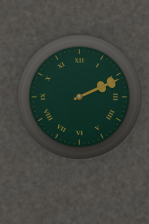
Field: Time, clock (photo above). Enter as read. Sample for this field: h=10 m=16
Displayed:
h=2 m=11
